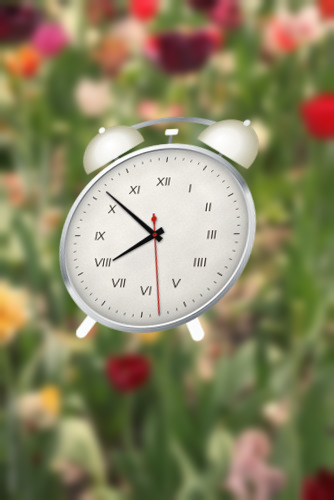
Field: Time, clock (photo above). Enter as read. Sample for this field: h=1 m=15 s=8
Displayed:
h=7 m=51 s=28
